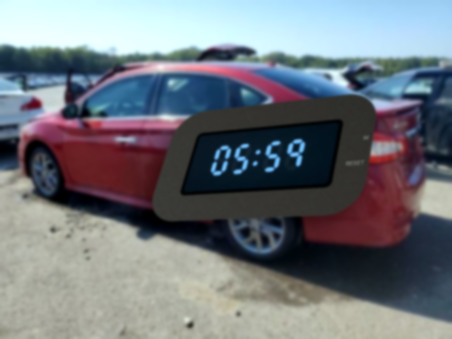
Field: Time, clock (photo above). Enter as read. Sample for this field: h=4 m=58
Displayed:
h=5 m=59
